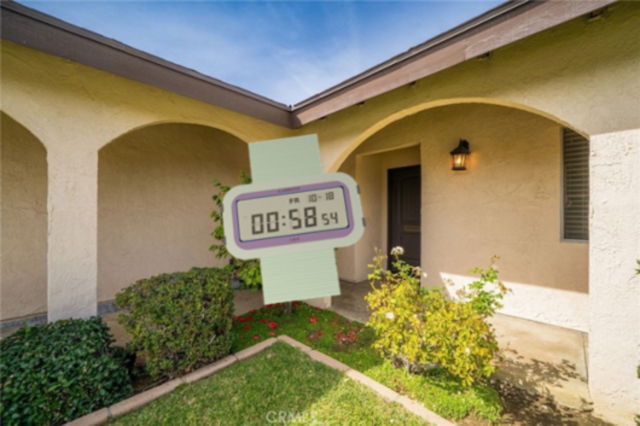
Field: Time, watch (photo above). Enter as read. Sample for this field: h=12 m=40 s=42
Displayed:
h=0 m=58 s=54
